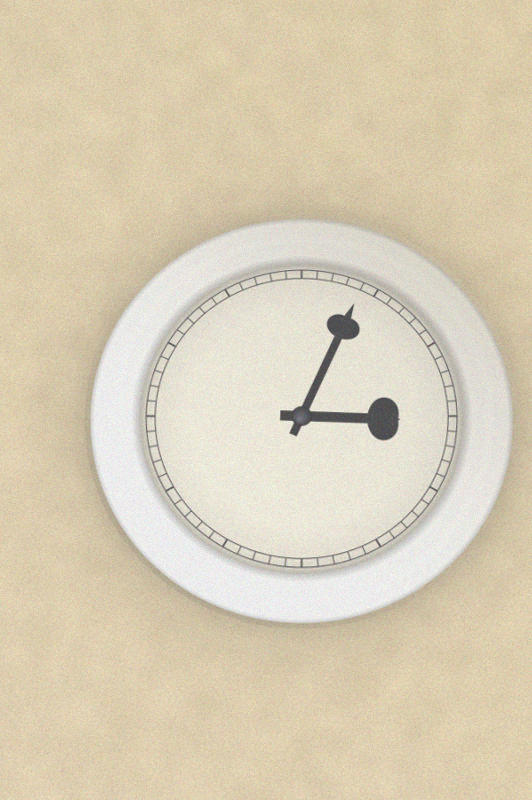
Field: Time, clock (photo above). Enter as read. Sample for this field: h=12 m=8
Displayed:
h=3 m=4
